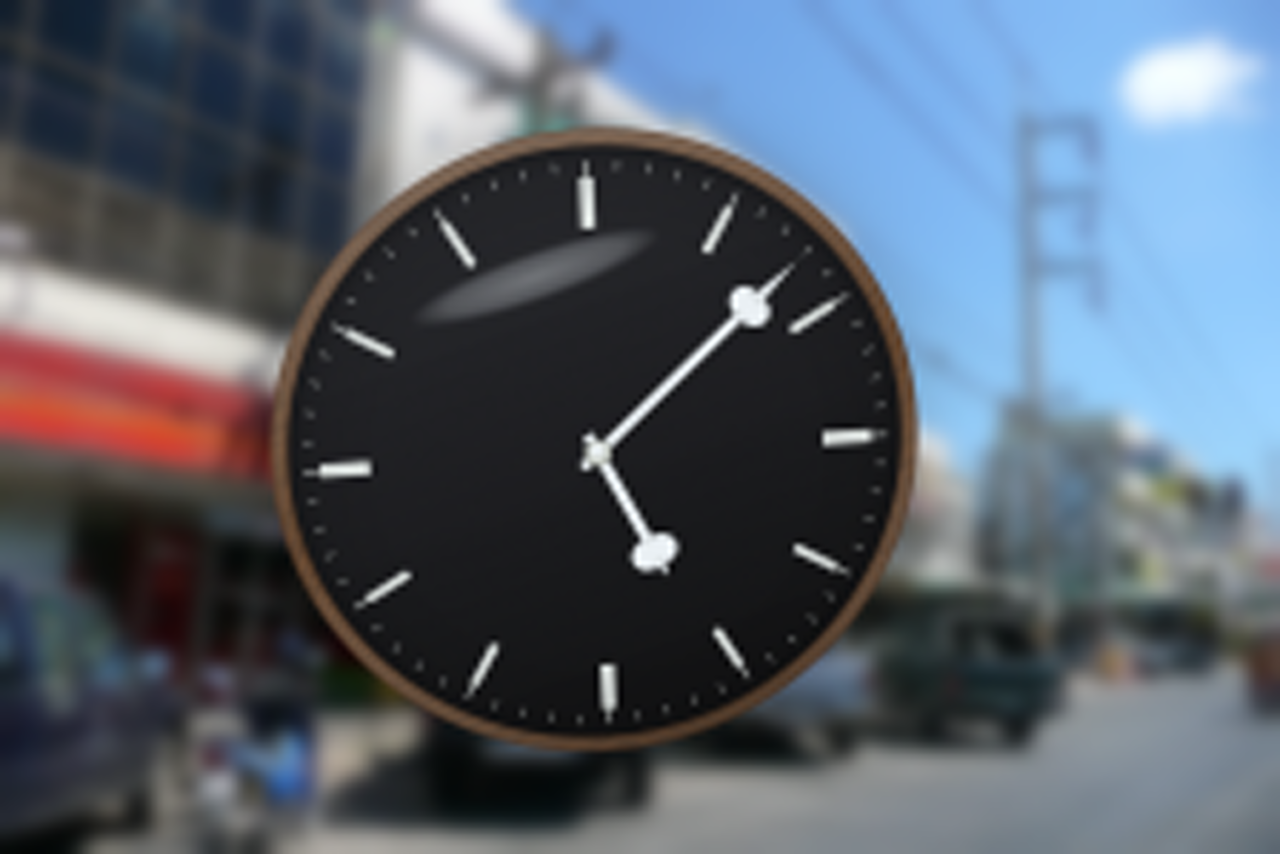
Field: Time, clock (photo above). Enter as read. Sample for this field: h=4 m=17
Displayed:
h=5 m=8
